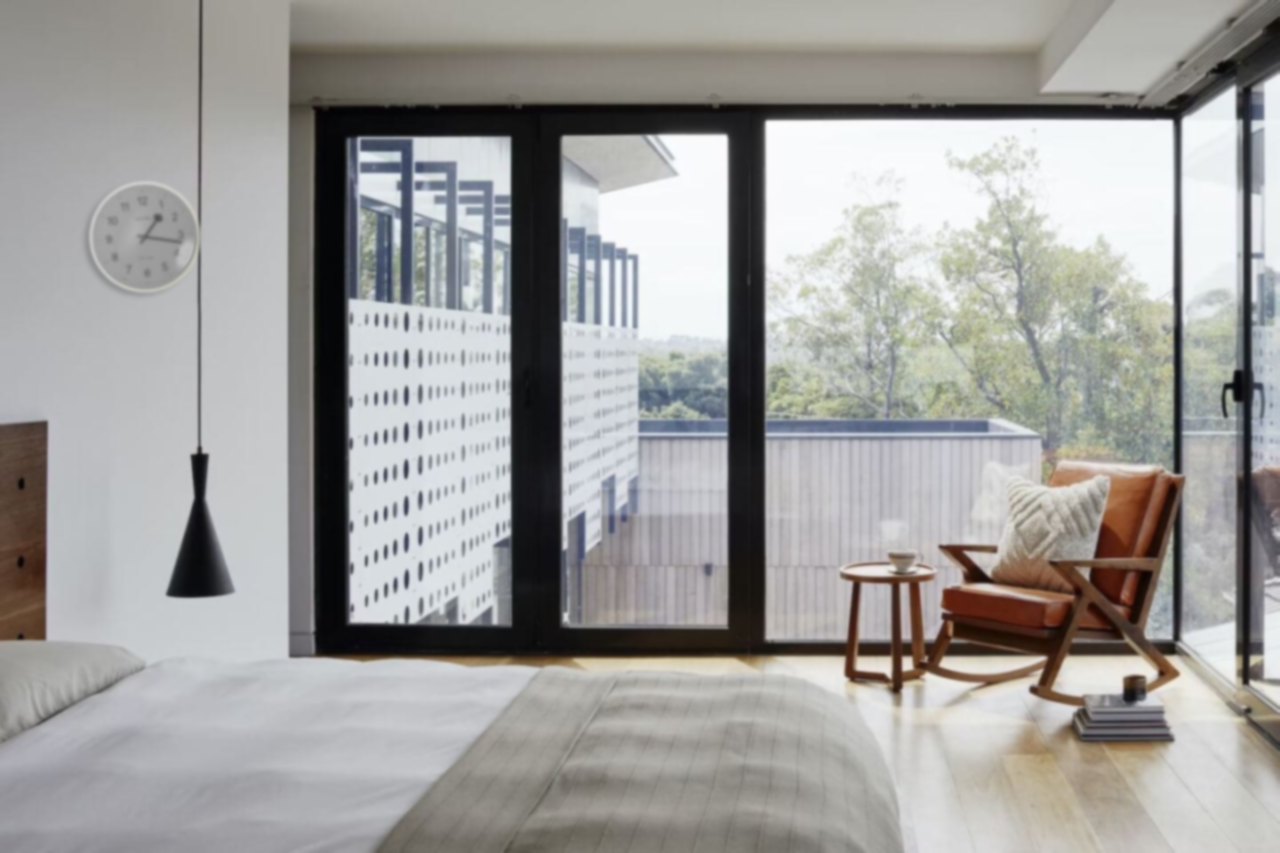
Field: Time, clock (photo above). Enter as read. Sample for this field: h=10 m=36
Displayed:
h=1 m=17
